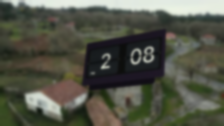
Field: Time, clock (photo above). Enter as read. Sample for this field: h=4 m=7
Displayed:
h=2 m=8
